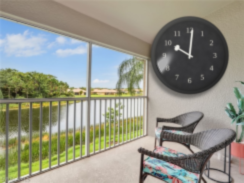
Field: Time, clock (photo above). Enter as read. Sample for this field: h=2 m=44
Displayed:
h=10 m=1
